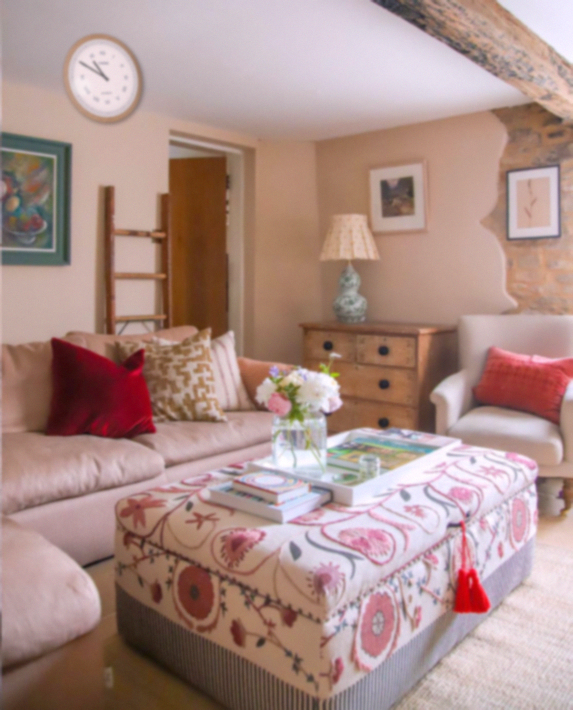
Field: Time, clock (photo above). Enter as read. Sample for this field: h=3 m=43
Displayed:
h=10 m=50
